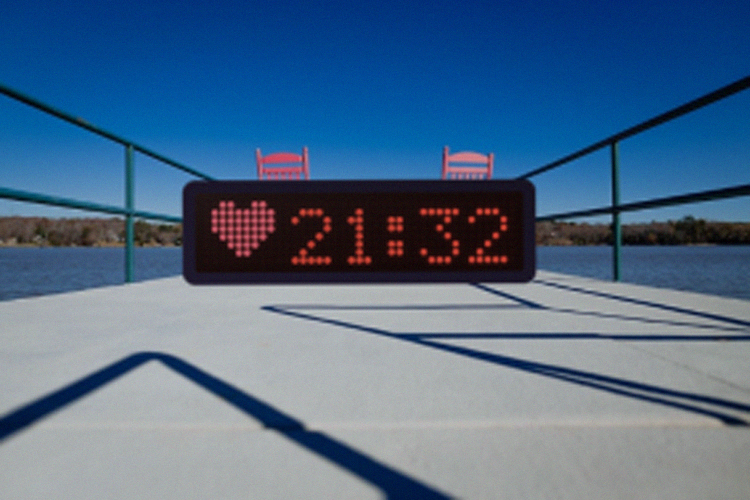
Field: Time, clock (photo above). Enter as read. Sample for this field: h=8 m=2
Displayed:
h=21 m=32
